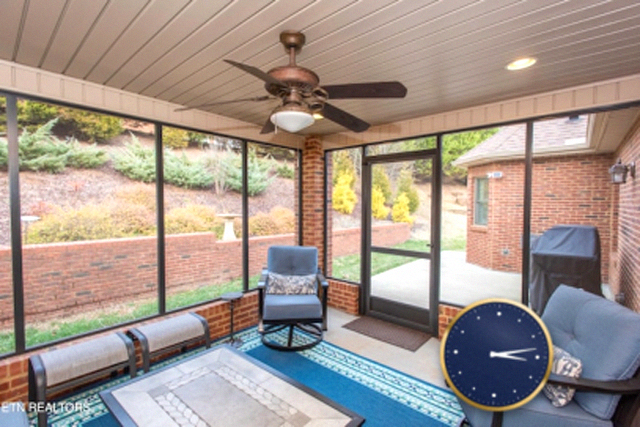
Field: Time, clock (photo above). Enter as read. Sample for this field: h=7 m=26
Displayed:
h=3 m=13
